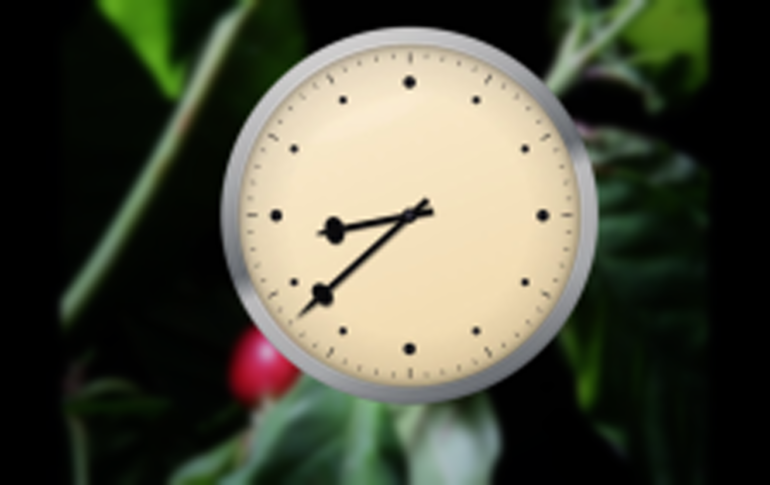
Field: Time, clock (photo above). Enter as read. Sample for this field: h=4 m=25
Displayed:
h=8 m=38
